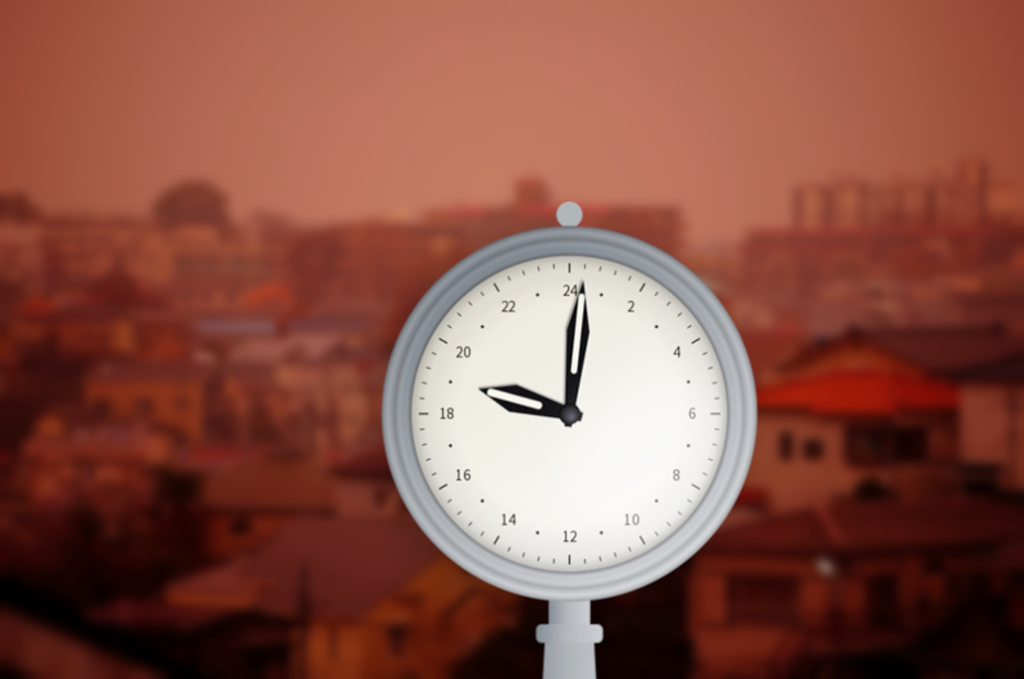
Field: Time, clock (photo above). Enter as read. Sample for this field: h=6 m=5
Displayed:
h=19 m=1
